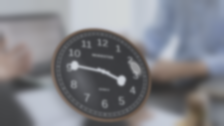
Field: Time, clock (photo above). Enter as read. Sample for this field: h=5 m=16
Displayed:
h=3 m=46
